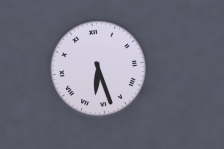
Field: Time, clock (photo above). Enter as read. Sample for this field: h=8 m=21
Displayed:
h=6 m=28
